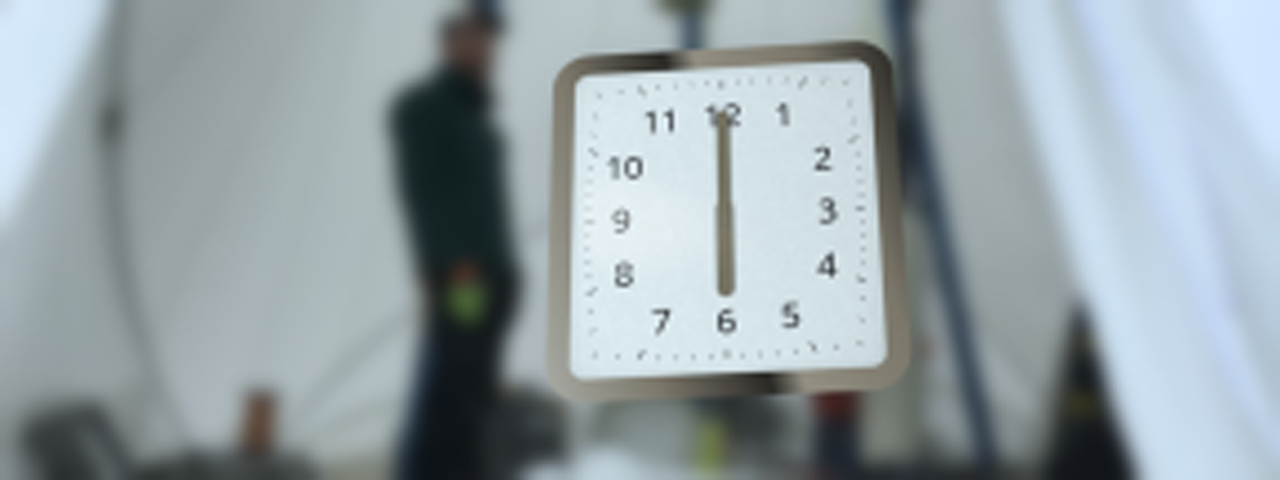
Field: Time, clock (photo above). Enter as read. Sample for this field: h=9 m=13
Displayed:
h=6 m=0
